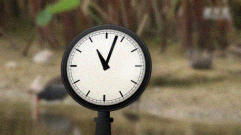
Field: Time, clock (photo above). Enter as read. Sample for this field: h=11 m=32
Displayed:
h=11 m=3
